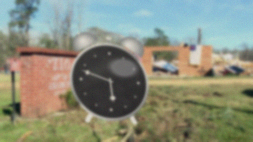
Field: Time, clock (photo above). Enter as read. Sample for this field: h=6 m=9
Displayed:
h=5 m=48
